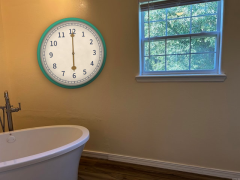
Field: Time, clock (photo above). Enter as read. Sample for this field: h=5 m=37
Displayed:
h=6 m=0
